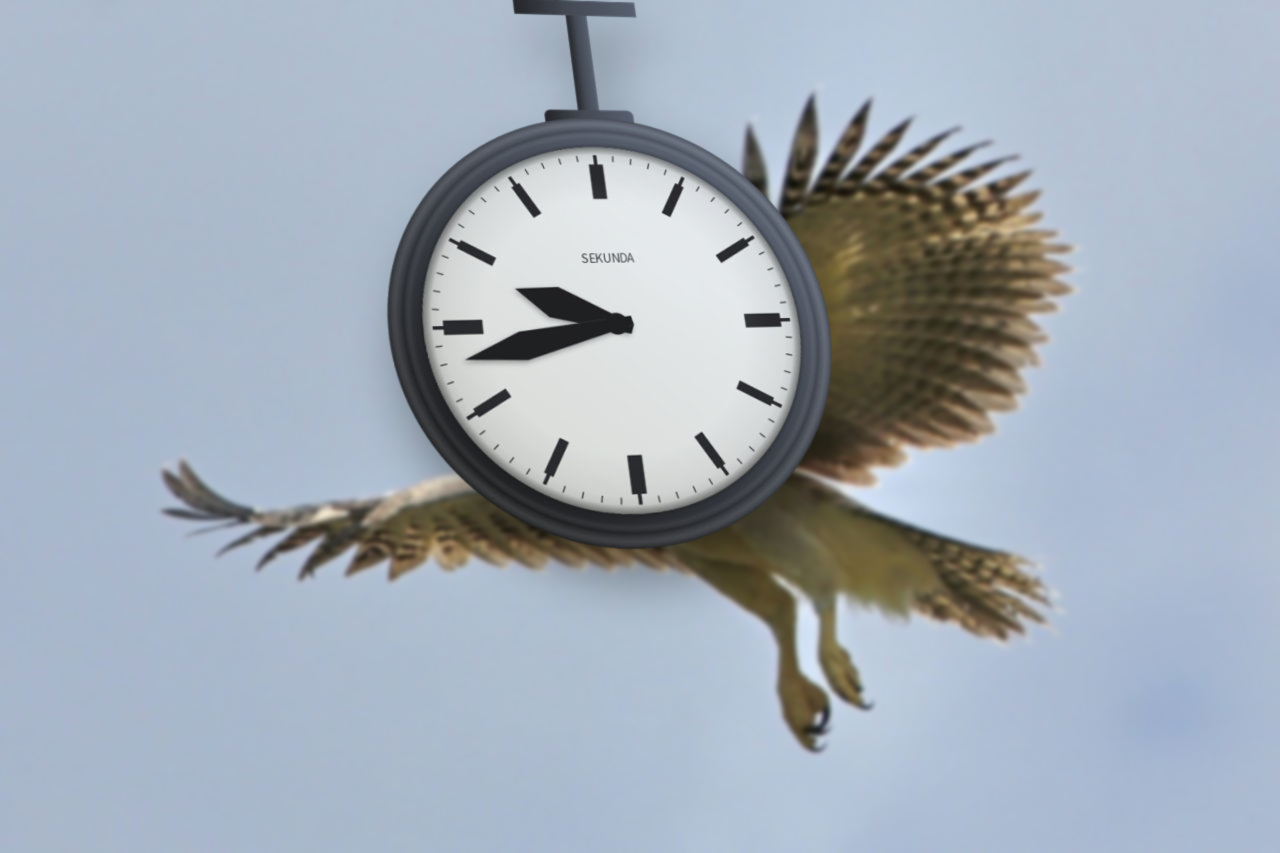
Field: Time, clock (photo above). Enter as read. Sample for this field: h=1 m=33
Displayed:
h=9 m=43
